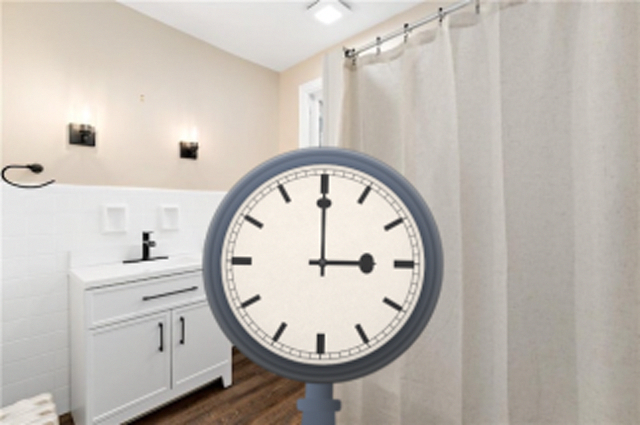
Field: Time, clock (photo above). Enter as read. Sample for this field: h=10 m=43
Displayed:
h=3 m=0
